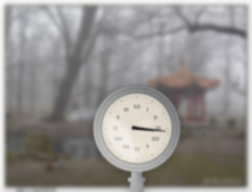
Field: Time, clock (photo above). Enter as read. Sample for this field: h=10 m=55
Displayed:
h=3 m=16
